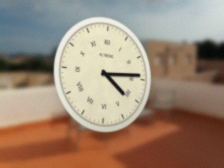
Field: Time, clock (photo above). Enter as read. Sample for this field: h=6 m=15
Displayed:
h=4 m=14
